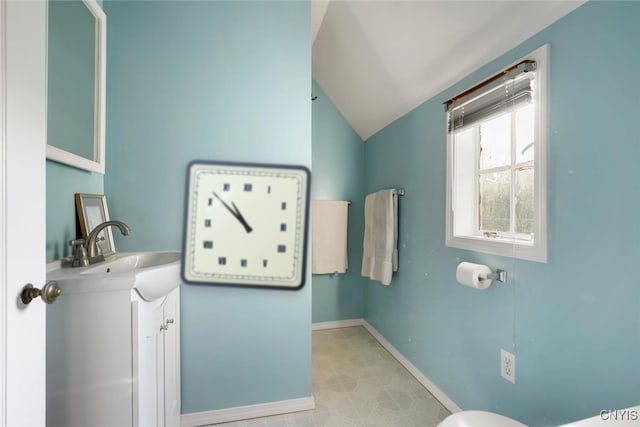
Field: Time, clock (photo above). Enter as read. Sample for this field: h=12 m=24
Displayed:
h=10 m=52
